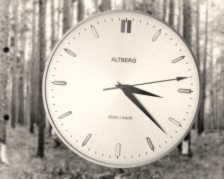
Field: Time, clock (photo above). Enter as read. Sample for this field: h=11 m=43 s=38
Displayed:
h=3 m=22 s=13
